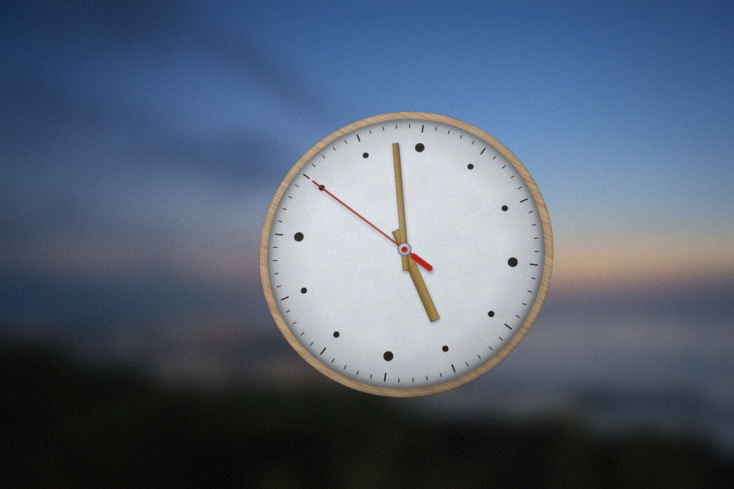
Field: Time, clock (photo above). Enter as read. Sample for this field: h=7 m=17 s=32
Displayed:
h=4 m=57 s=50
